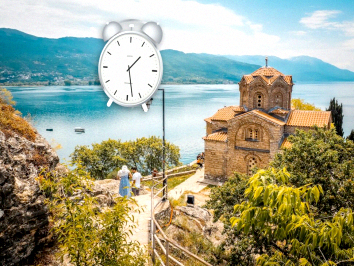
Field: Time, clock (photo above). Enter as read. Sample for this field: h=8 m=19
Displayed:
h=1 m=28
